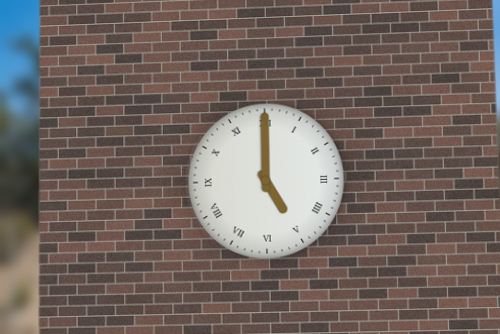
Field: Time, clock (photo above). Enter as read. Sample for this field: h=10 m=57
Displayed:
h=5 m=0
